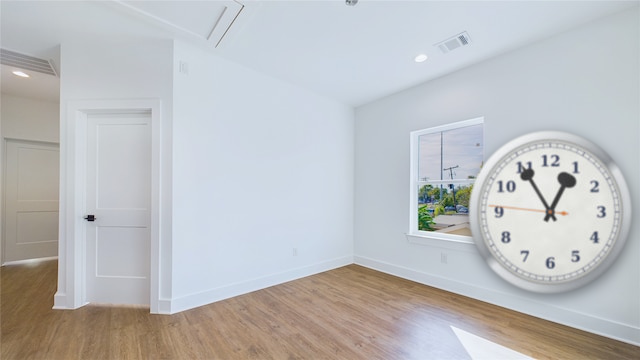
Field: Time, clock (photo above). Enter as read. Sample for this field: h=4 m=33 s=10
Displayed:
h=12 m=54 s=46
